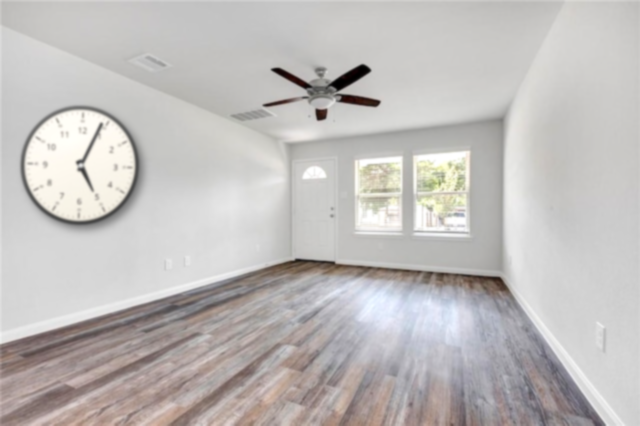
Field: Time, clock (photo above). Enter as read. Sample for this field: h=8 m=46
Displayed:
h=5 m=4
